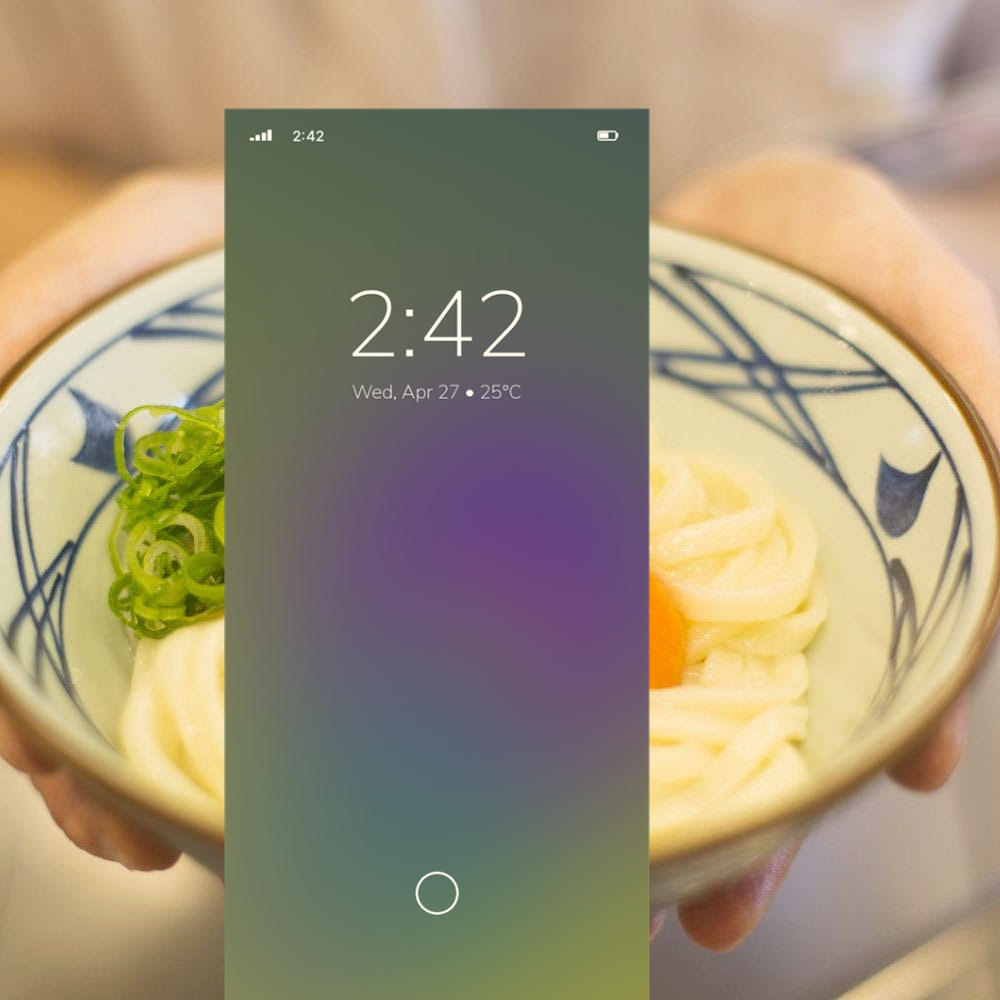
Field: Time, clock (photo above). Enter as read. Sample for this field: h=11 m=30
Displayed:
h=2 m=42
